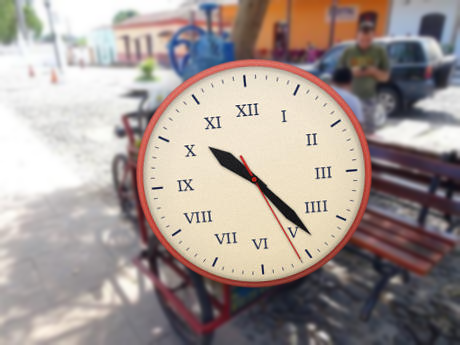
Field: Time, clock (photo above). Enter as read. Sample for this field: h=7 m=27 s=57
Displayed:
h=10 m=23 s=26
